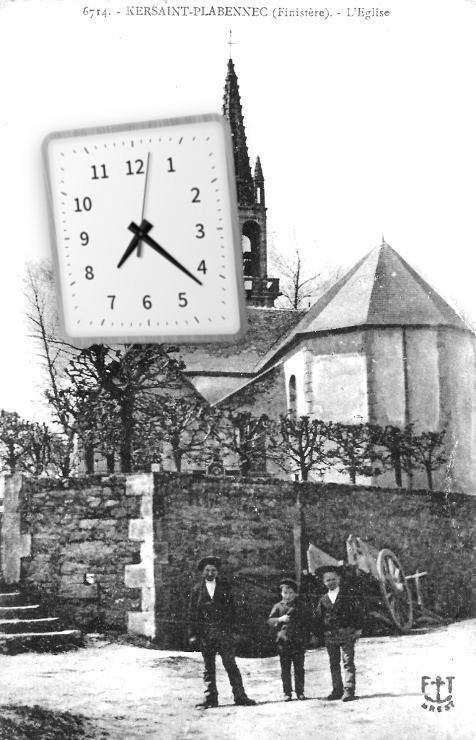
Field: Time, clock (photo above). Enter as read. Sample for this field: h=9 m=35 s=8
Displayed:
h=7 m=22 s=2
